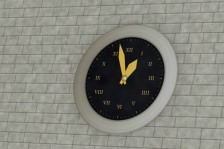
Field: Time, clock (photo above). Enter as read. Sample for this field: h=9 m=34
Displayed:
h=12 m=57
